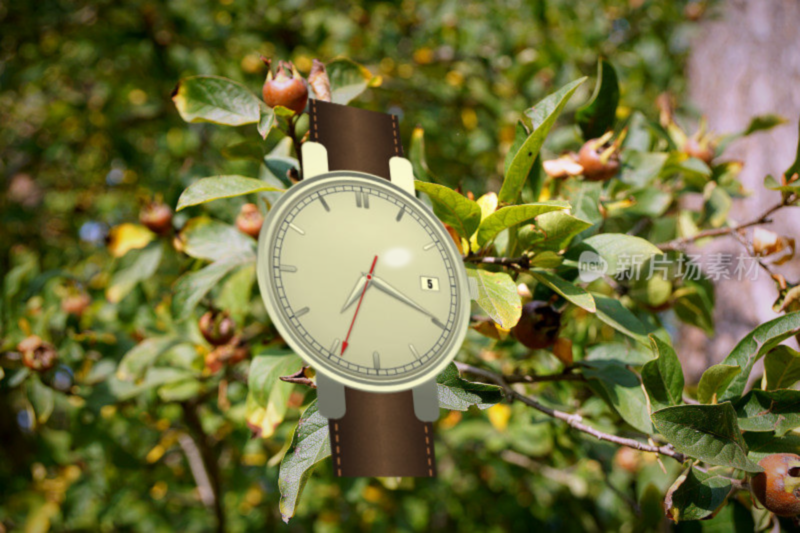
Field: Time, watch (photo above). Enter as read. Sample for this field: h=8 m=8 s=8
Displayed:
h=7 m=19 s=34
